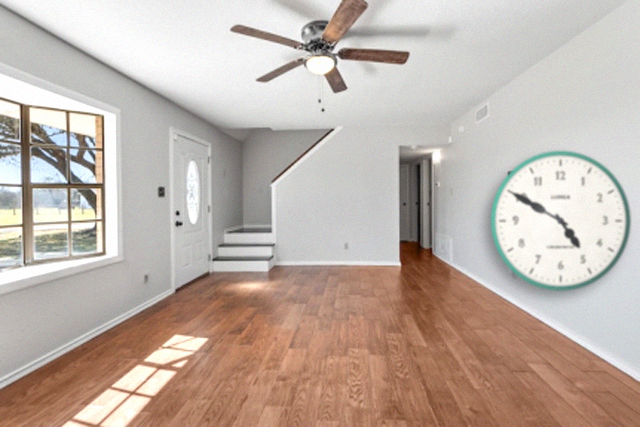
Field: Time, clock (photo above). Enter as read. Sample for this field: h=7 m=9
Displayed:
h=4 m=50
